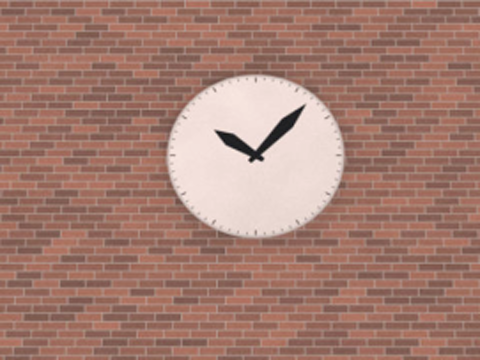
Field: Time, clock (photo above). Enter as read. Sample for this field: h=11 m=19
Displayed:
h=10 m=7
